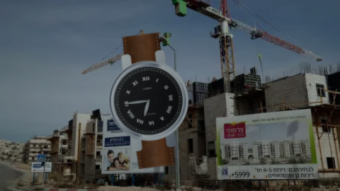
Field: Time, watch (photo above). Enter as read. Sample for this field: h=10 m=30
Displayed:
h=6 m=45
